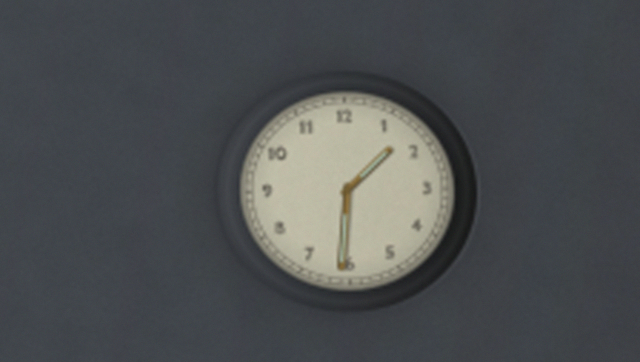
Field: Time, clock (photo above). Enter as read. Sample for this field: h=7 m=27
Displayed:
h=1 m=31
